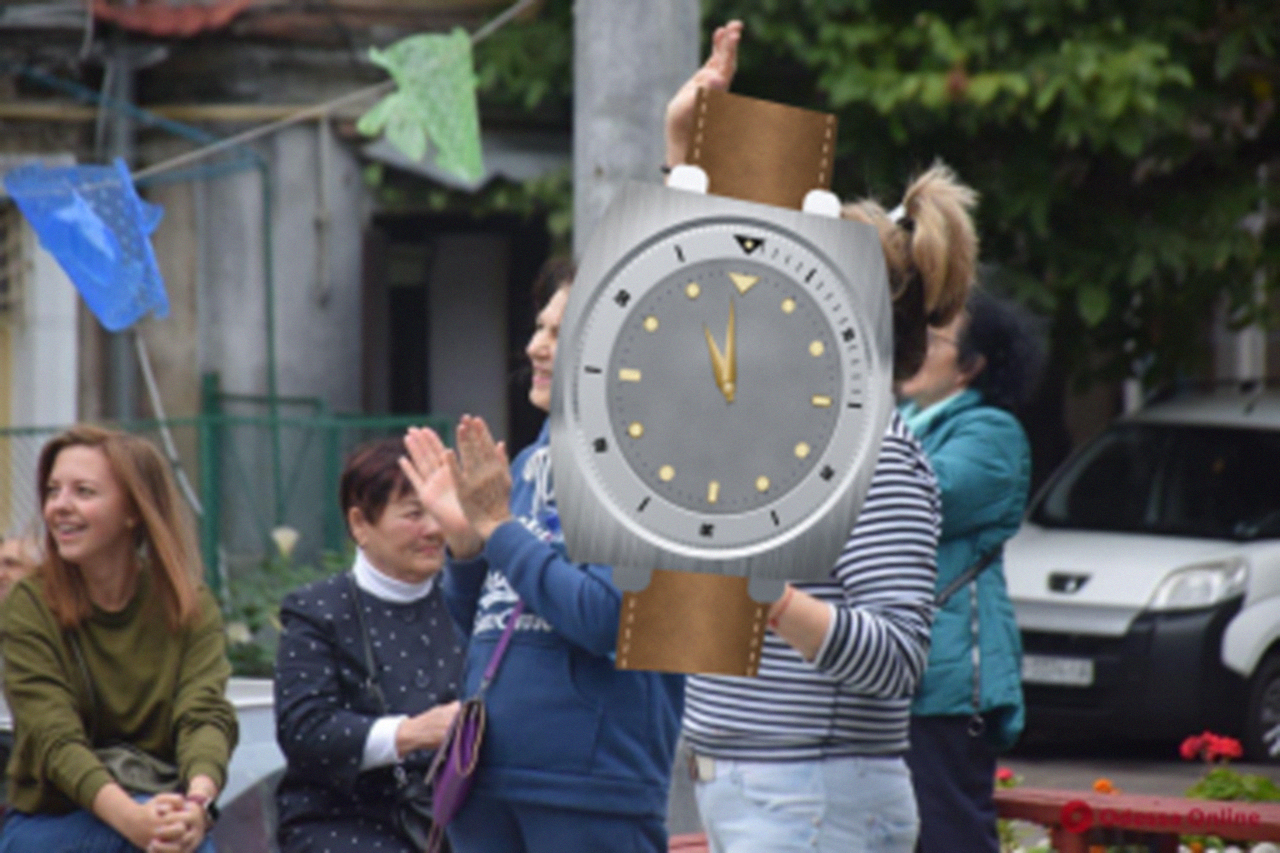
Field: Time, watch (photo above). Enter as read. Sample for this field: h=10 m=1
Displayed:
h=10 m=59
